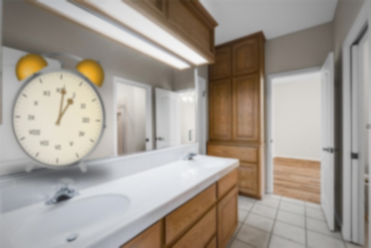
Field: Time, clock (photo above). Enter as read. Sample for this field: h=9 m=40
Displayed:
h=1 m=1
